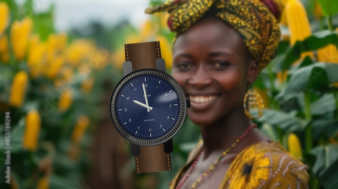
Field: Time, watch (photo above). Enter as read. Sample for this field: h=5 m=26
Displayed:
h=9 m=59
